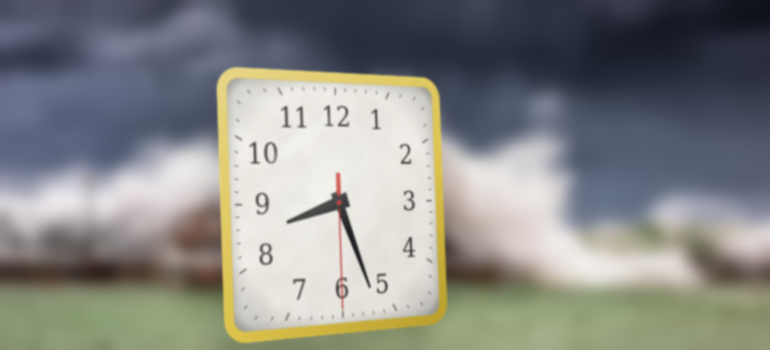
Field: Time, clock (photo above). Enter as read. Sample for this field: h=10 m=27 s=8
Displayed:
h=8 m=26 s=30
